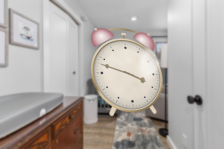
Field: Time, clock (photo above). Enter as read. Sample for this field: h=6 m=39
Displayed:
h=3 m=48
